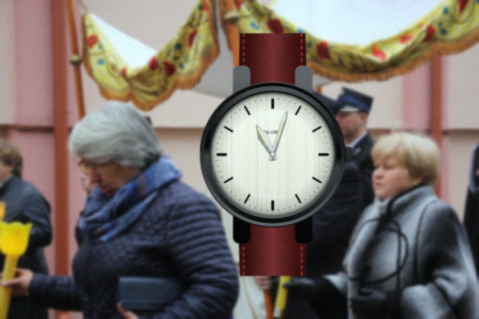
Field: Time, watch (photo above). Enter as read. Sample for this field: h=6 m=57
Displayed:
h=11 m=3
